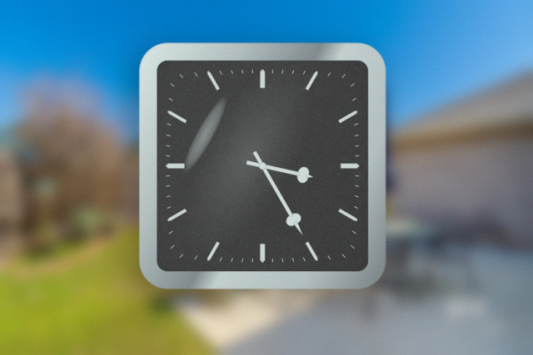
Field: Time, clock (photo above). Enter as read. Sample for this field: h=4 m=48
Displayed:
h=3 m=25
